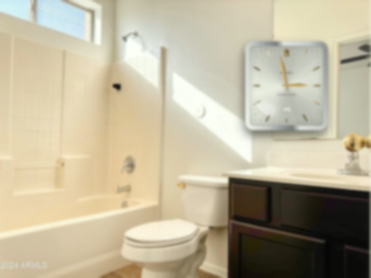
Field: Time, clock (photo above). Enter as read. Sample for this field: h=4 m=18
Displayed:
h=2 m=58
